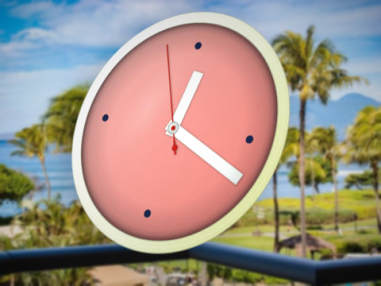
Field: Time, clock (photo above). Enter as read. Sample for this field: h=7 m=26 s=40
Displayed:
h=12 m=18 s=56
